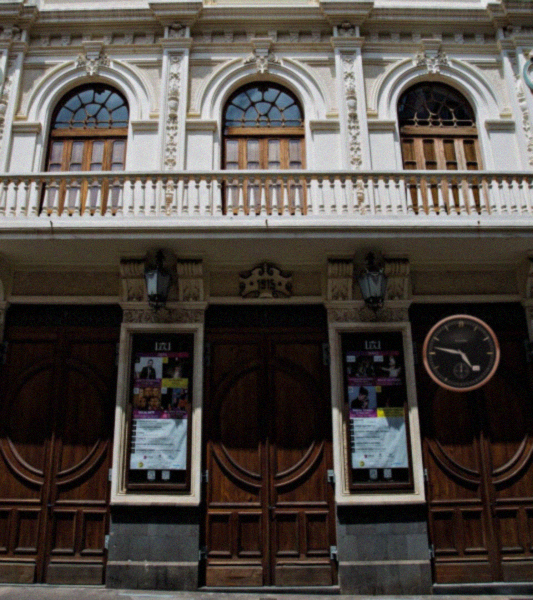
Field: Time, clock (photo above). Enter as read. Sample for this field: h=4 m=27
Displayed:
h=4 m=47
